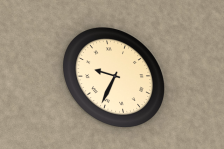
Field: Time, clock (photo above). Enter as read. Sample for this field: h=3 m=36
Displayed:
h=9 m=36
